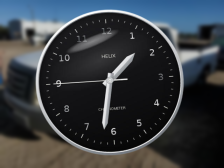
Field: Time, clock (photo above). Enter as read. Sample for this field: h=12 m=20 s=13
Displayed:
h=1 m=31 s=45
